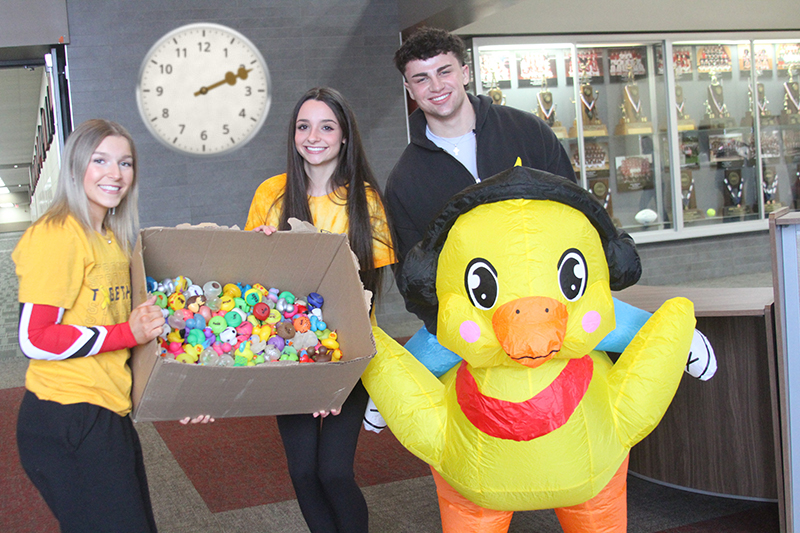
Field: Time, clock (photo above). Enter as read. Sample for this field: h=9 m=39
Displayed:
h=2 m=11
